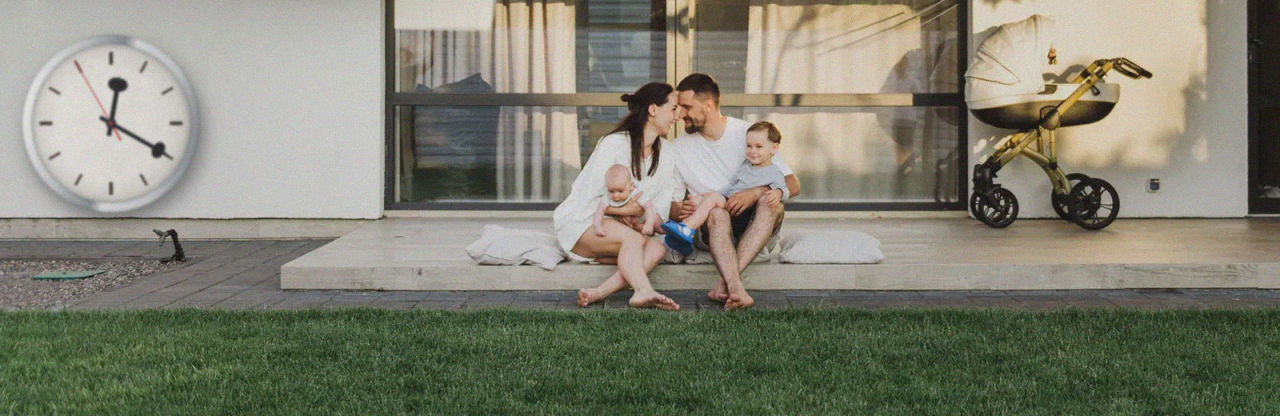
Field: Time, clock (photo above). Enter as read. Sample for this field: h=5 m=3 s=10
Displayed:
h=12 m=19 s=55
